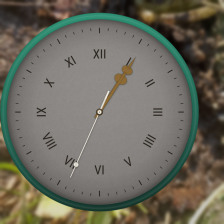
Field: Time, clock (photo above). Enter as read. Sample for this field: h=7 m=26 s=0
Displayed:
h=1 m=5 s=34
